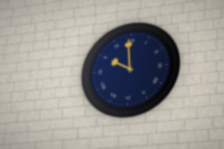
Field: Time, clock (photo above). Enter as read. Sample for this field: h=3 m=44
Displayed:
h=9 m=59
